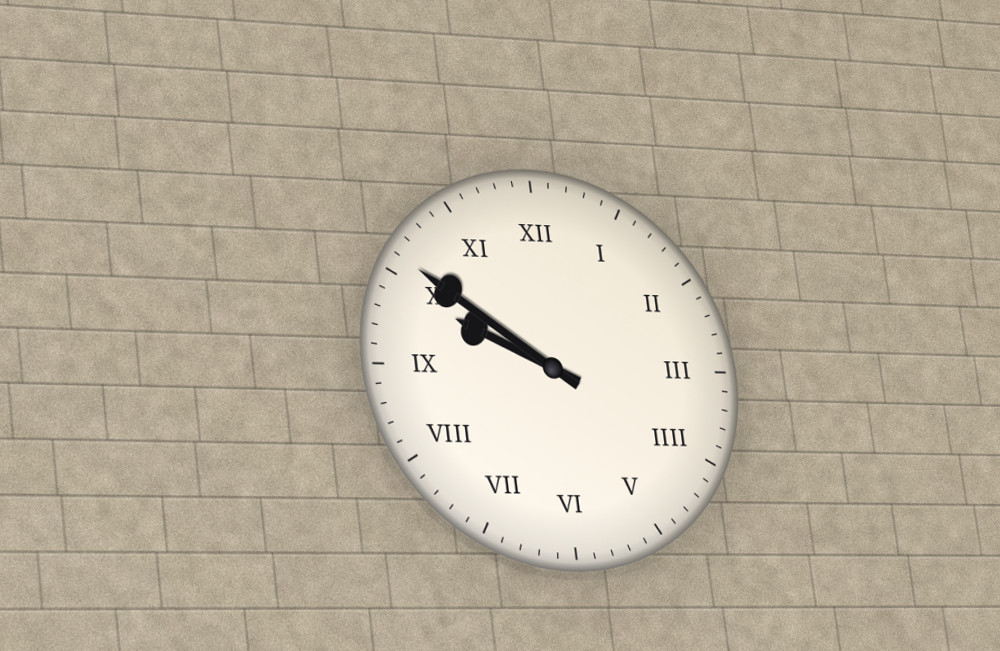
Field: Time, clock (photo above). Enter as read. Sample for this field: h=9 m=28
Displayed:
h=9 m=51
